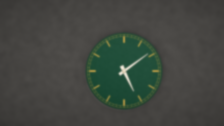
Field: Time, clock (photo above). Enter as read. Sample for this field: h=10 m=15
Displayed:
h=5 m=9
